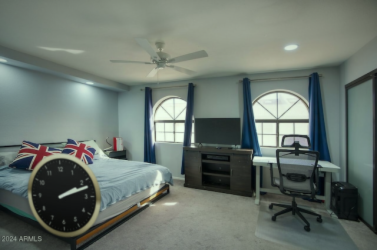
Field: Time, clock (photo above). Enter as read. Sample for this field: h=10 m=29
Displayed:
h=2 m=12
